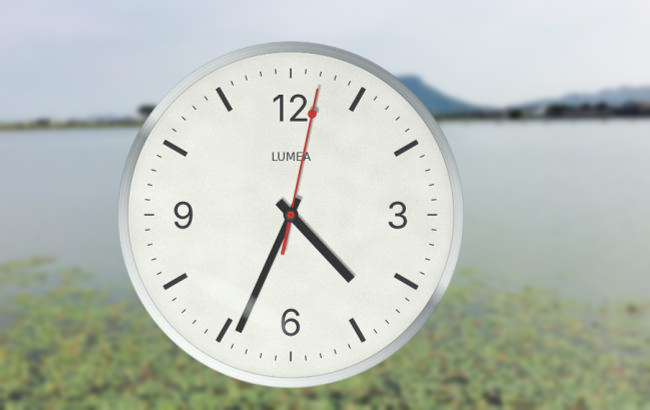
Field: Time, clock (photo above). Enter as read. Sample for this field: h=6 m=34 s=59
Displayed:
h=4 m=34 s=2
